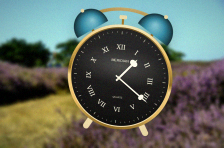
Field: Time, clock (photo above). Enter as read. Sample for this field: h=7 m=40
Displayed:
h=1 m=21
